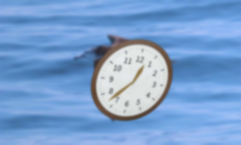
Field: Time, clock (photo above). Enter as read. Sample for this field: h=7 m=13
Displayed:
h=12 m=37
